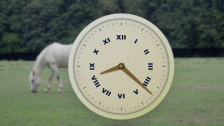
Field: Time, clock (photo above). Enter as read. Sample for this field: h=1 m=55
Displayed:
h=8 m=22
